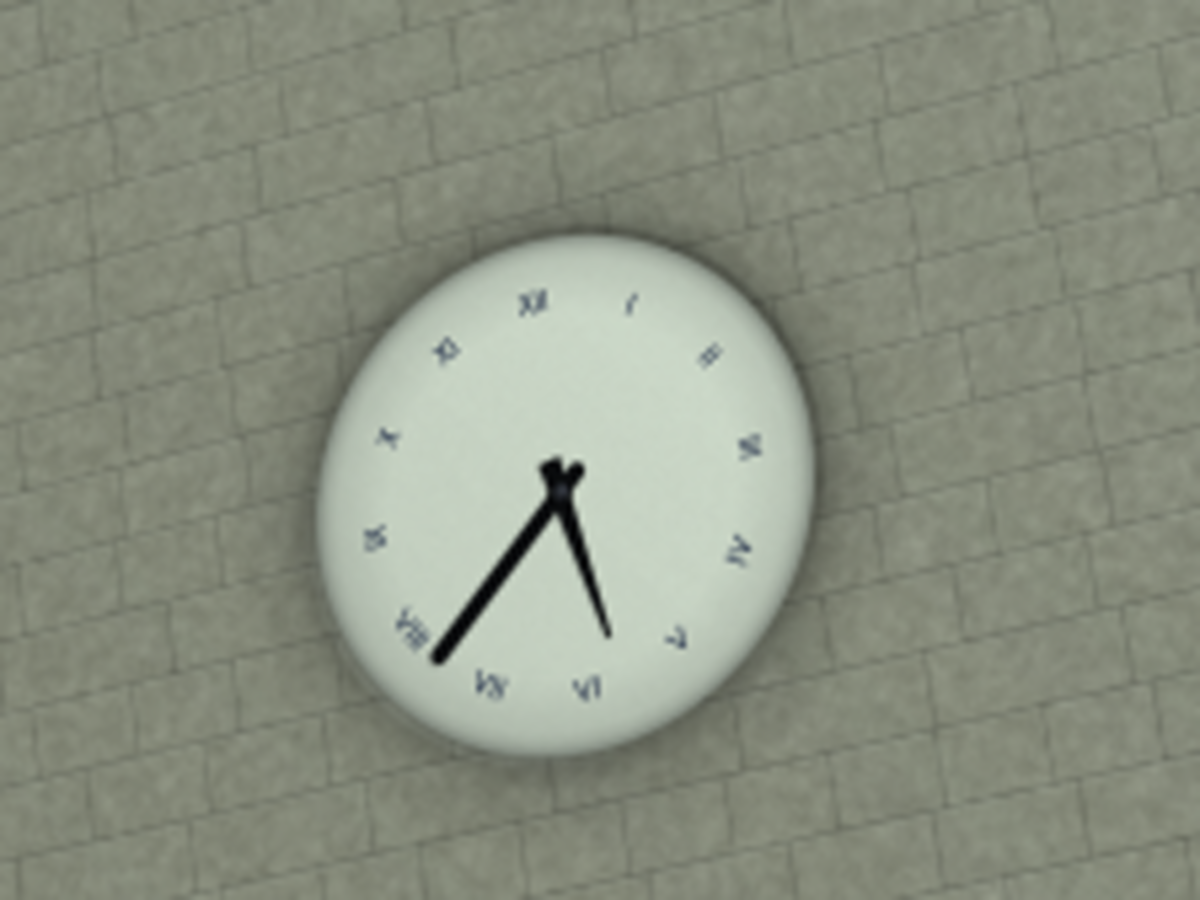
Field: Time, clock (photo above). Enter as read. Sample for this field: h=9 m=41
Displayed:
h=5 m=38
